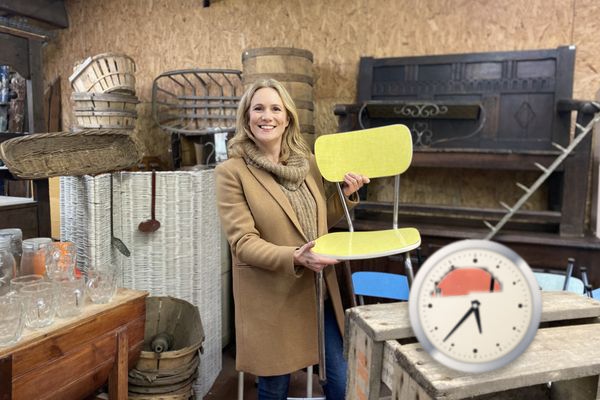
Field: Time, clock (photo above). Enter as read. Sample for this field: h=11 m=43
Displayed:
h=5 m=37
